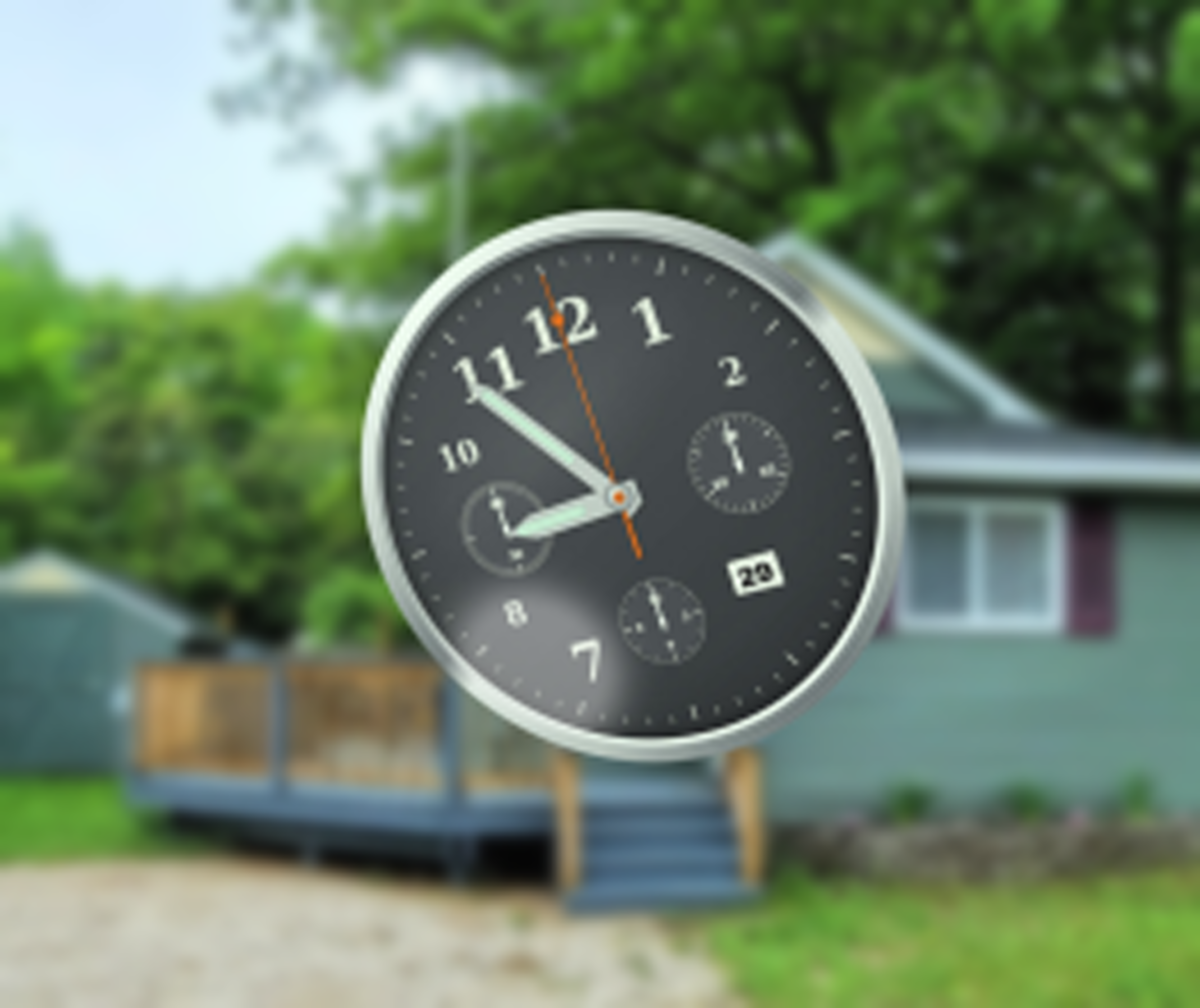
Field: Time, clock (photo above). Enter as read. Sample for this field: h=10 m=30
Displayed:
h=8 m=54
